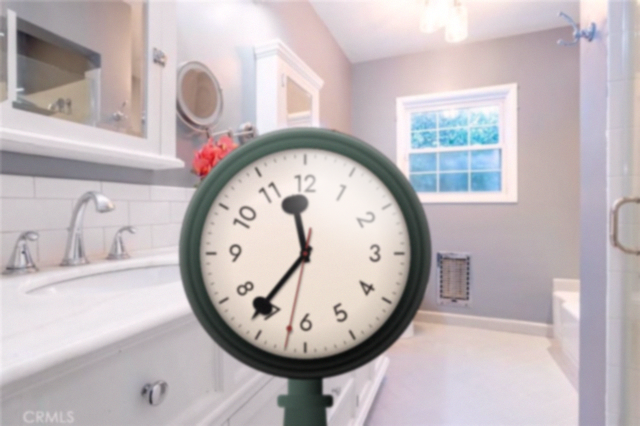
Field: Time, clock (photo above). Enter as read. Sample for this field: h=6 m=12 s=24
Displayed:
h=11 m=36 s=32
